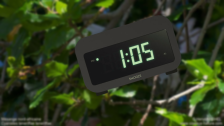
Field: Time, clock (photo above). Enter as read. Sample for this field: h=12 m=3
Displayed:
h=1 m=5
